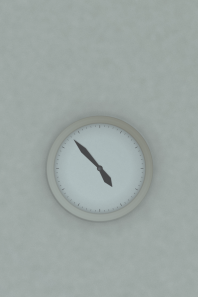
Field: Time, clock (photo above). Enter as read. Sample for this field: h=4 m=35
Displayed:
h=4 m=53
